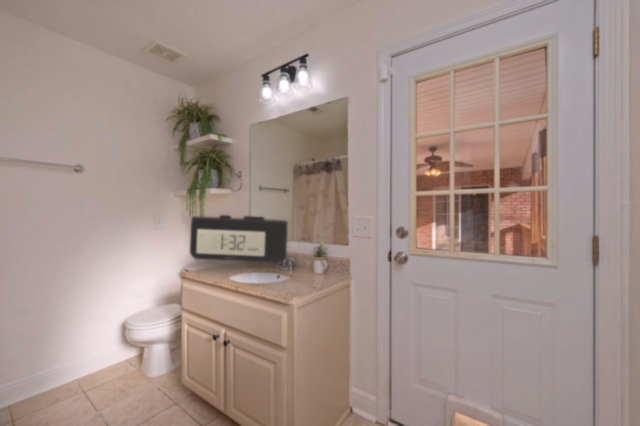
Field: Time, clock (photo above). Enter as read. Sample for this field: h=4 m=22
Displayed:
h=1 m=32
